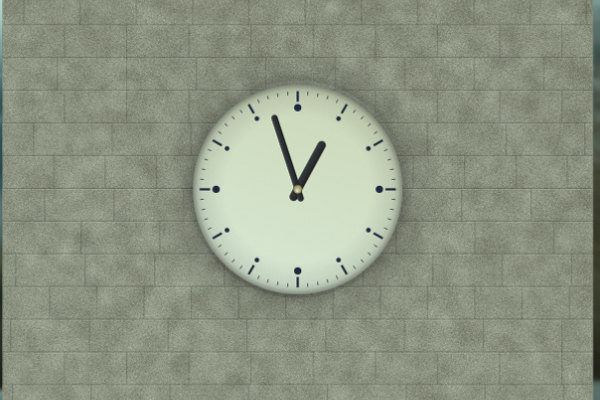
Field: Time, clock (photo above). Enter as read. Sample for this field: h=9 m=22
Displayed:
h=12 m=57
